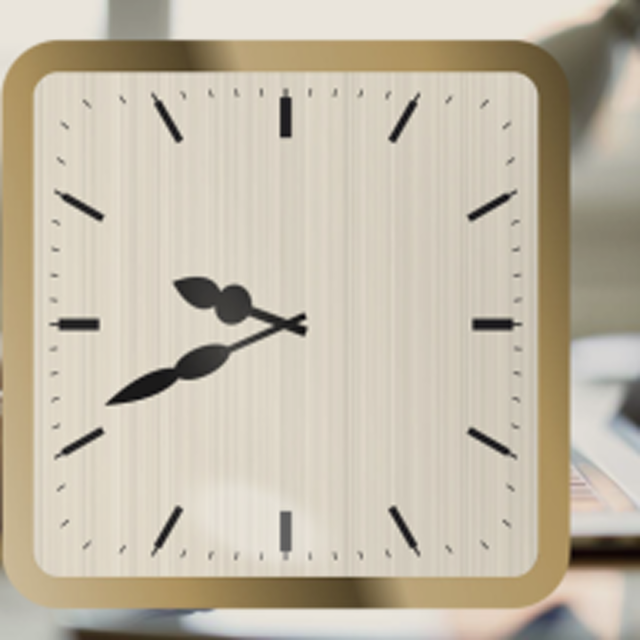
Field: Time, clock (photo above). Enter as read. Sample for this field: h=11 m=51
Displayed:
h=9 m=41
